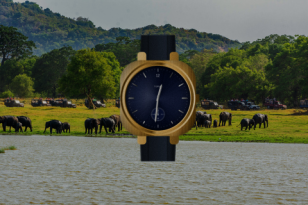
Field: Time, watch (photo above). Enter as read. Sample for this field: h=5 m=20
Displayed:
h=12 m=31
